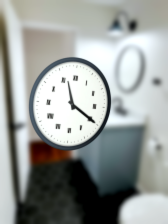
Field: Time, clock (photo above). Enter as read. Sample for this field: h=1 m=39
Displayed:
h=11 m=20
